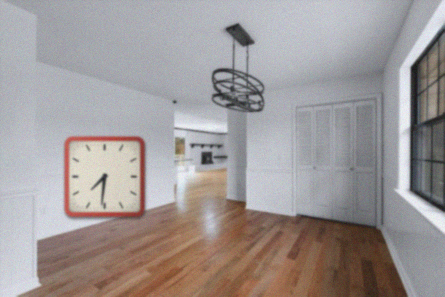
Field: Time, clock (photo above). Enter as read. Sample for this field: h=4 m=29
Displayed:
h=7 m=31
